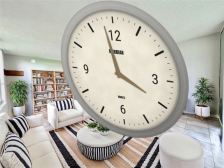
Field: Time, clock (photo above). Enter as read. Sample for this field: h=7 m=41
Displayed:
h=3 m=58
